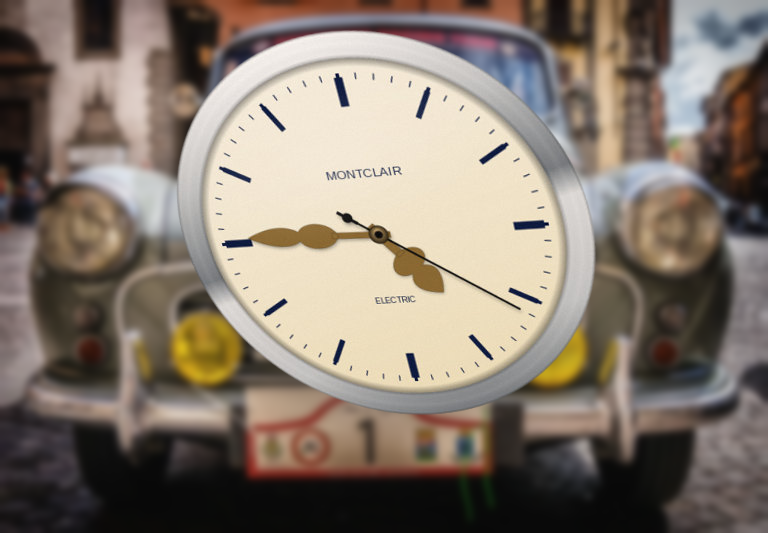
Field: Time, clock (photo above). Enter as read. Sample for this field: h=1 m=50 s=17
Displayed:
h=4 m=45 s=21
